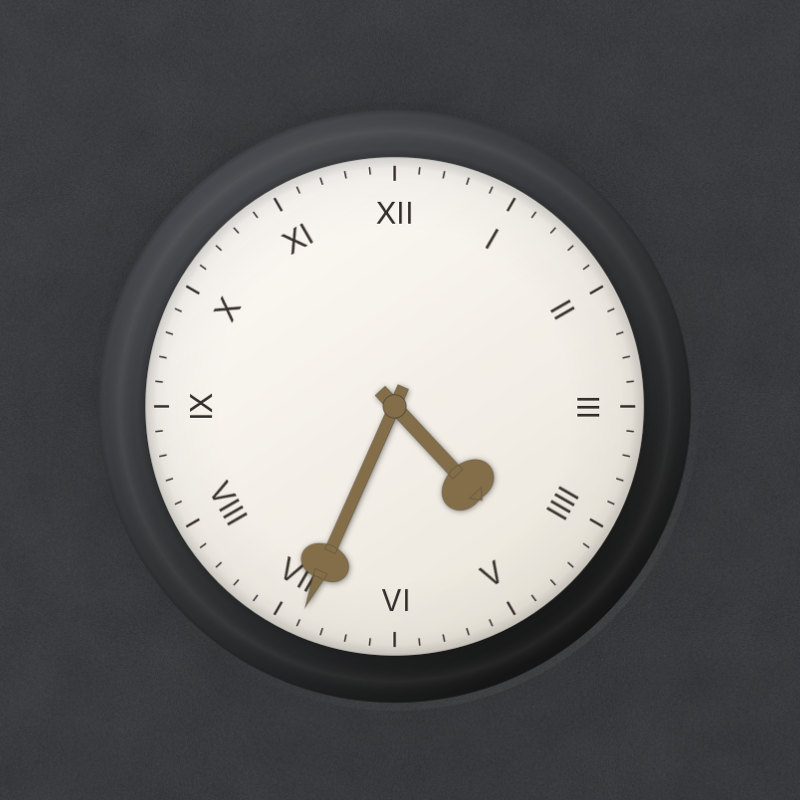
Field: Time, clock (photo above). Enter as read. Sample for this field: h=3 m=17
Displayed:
h=4 m=34
